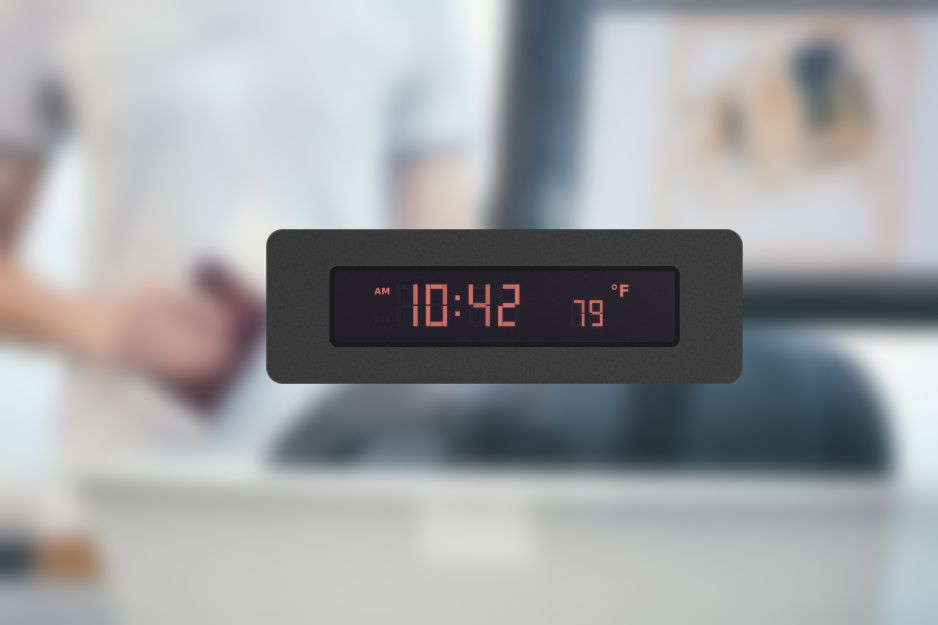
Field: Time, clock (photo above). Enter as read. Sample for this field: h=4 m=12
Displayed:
h=10 m=42
